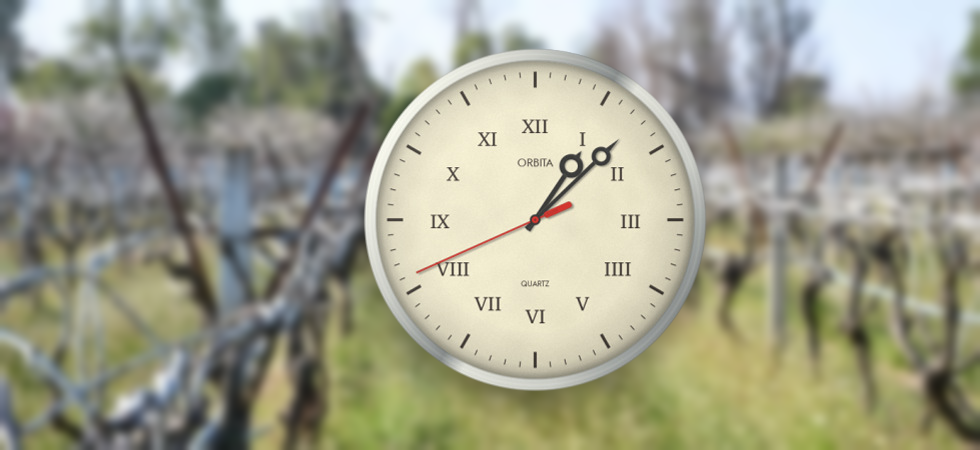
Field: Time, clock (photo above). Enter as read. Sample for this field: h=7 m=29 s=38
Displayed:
h=1 m=7 s=41
